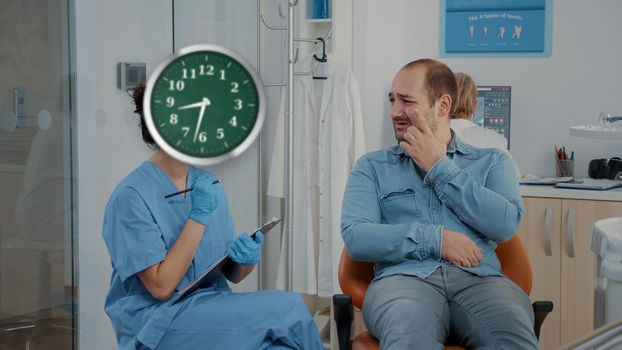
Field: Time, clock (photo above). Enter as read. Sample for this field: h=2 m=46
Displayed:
h=8 m=32
